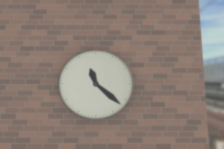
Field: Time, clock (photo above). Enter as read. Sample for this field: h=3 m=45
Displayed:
h=11 m=22
